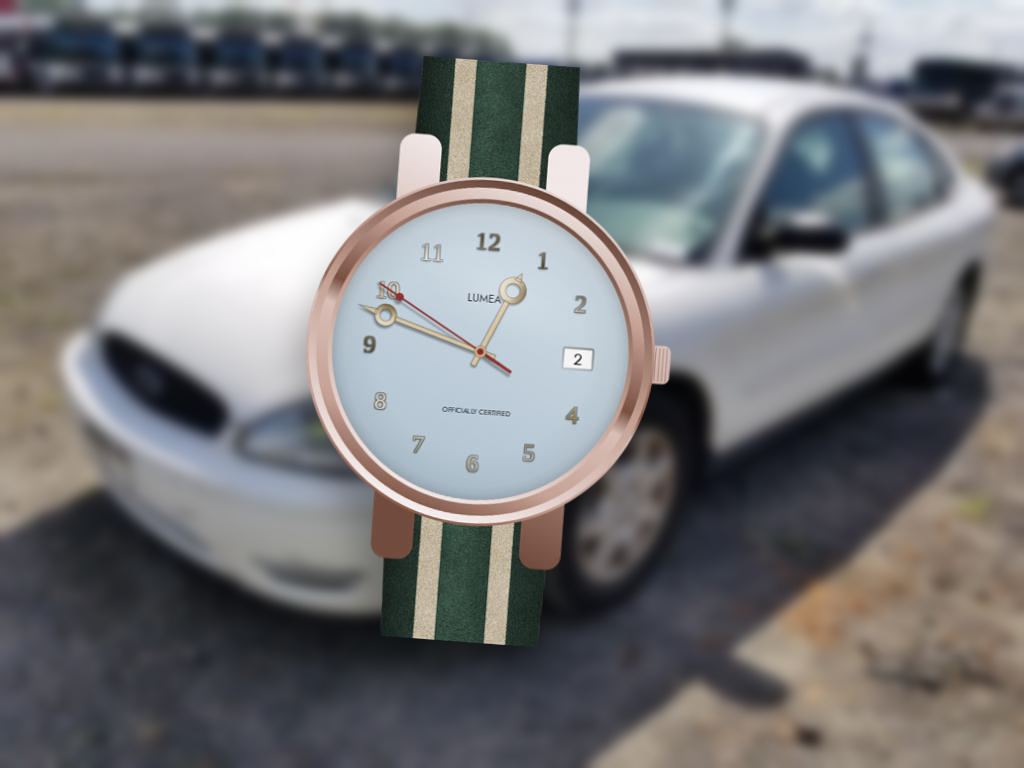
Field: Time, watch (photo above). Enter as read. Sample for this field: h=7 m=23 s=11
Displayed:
h=12 m=47 s=50
